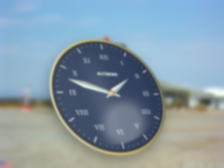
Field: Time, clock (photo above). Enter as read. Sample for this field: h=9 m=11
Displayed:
h=1 m=48
